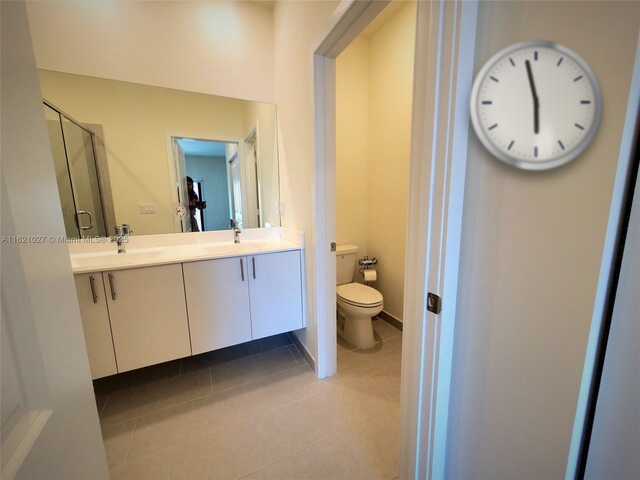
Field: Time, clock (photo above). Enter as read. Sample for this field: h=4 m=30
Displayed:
h=5 m=58
